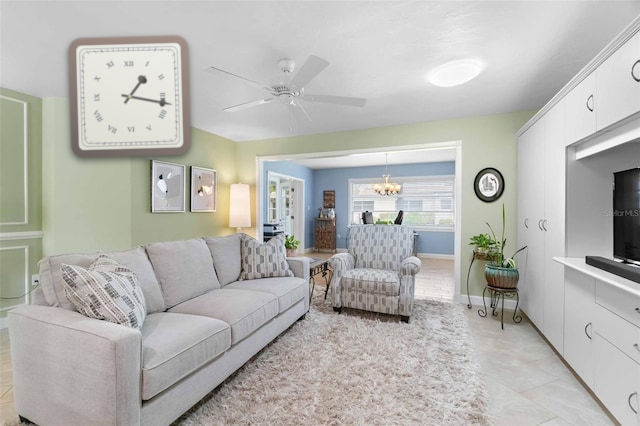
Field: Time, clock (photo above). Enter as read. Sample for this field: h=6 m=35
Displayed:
h=1 m=17
